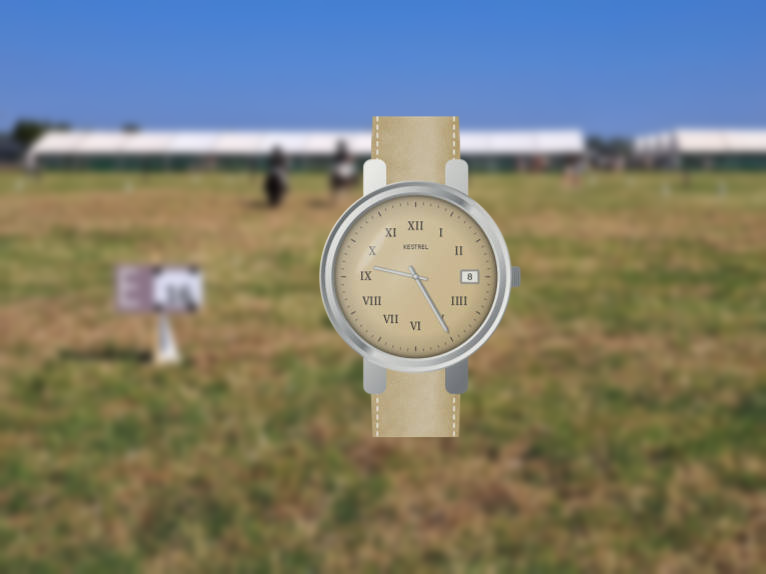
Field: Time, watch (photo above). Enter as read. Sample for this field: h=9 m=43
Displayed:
h=9 m=25
